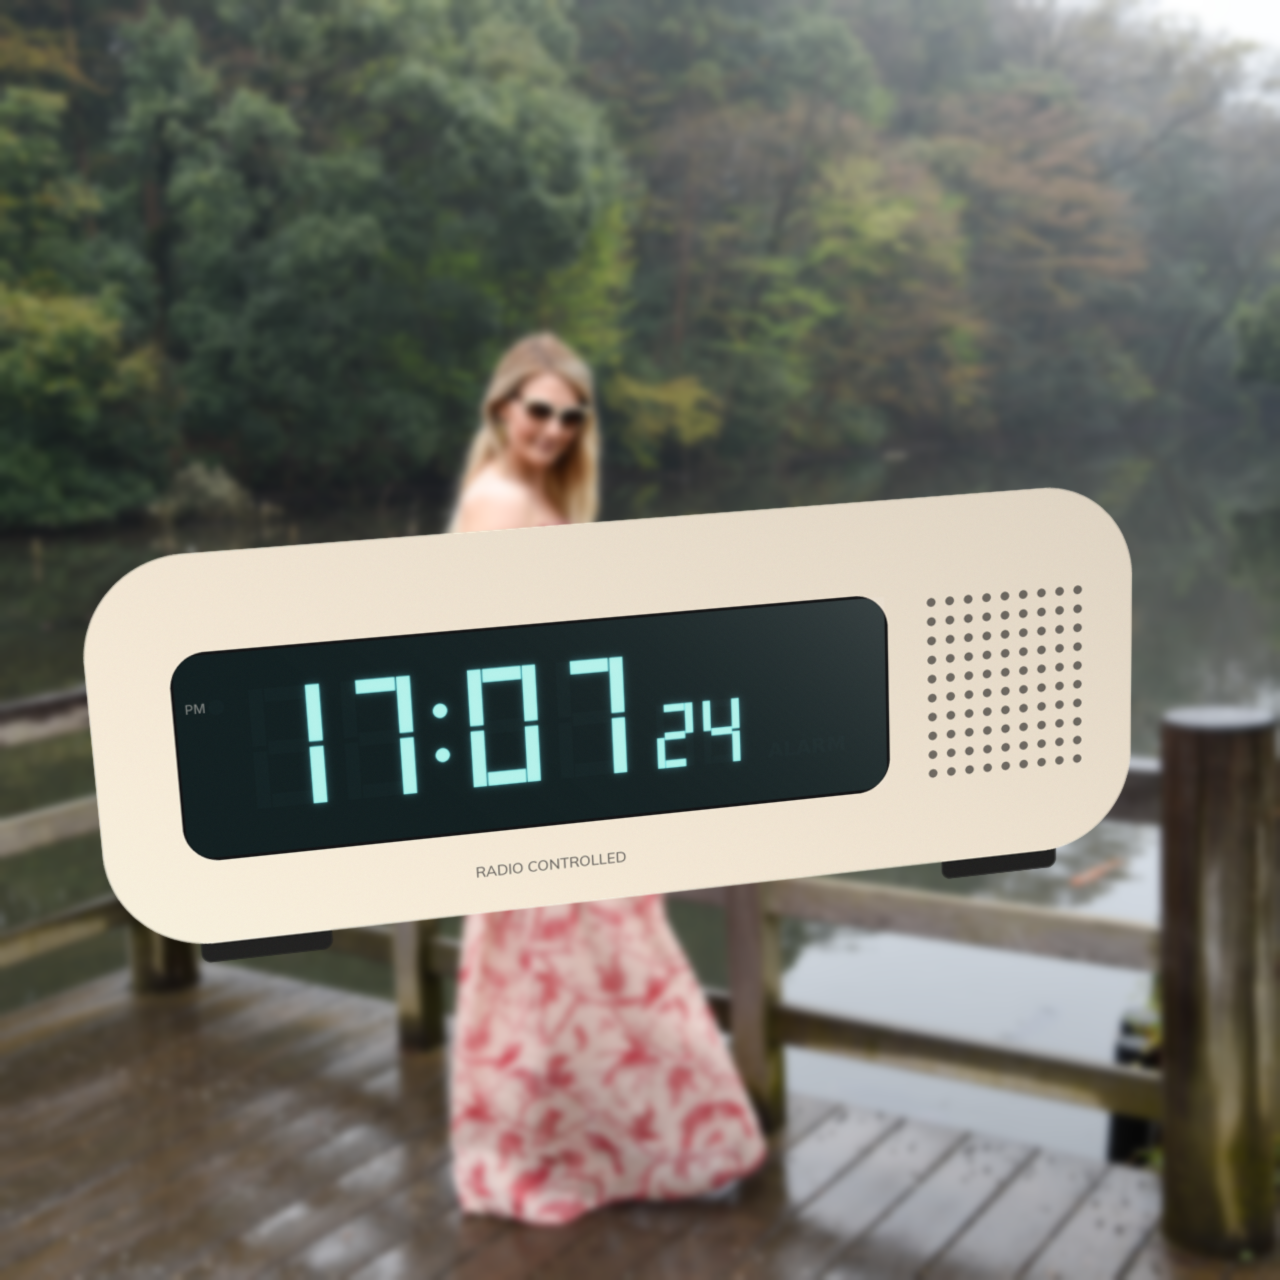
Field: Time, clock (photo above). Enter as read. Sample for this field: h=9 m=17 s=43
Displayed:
h=17 m=7 s=24
